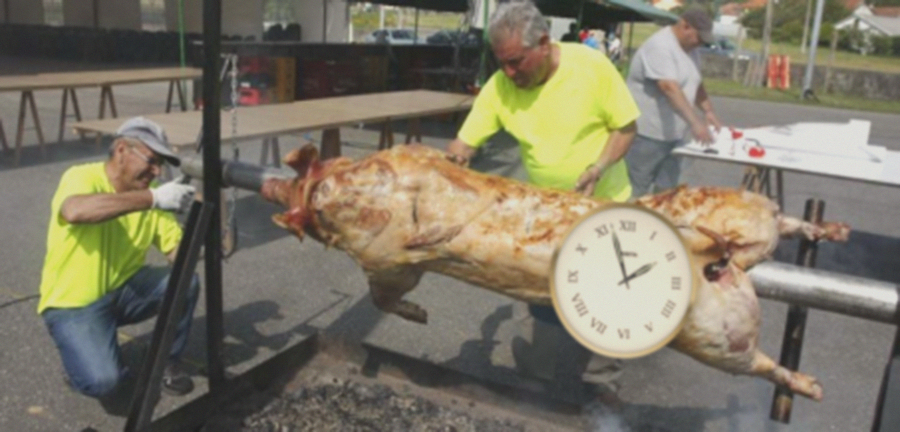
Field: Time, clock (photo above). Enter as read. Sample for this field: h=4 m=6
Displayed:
h=1 m=57
